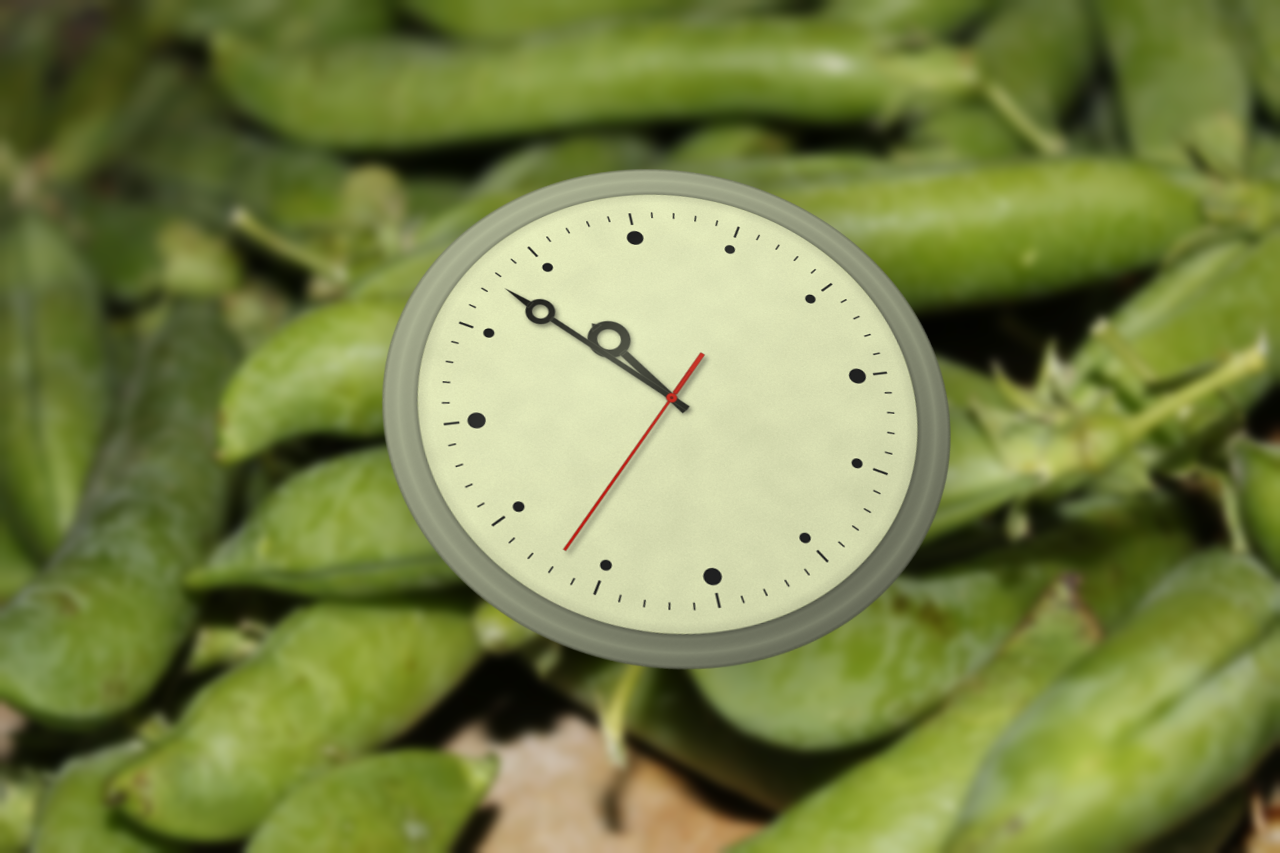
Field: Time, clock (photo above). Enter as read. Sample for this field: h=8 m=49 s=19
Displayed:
h=10 m=52 s=37
